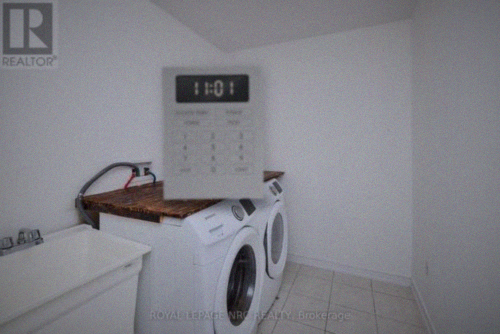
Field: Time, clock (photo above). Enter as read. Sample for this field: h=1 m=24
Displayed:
h=11 m=1
